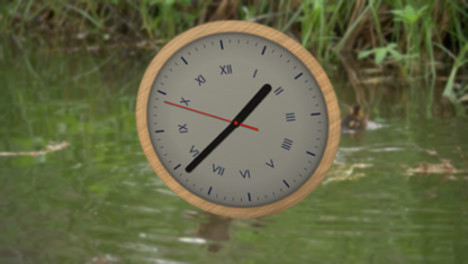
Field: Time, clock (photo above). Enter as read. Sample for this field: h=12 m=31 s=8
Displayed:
h=1 m=38 s=49
